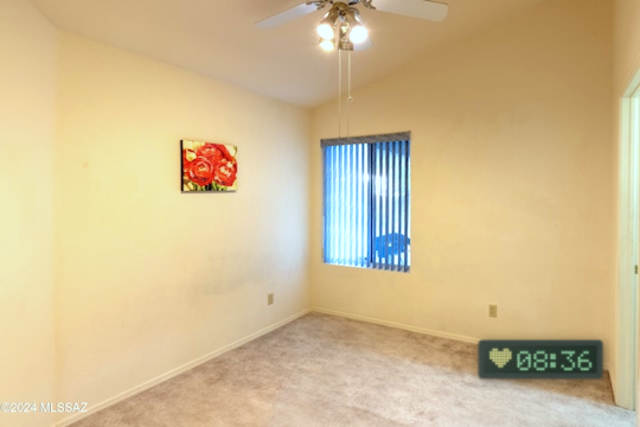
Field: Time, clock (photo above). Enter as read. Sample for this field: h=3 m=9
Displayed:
h=8 m=36
